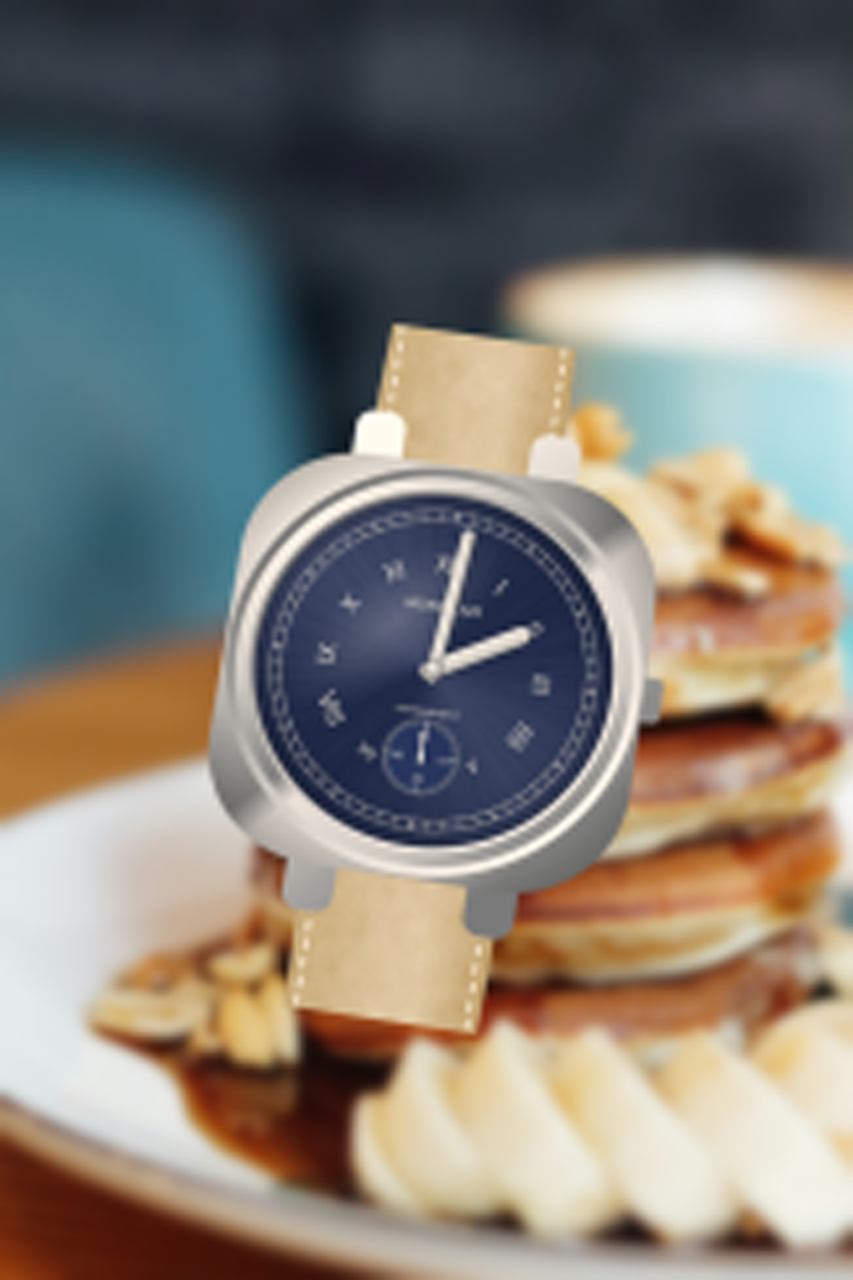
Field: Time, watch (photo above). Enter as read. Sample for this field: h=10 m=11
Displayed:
h=2 m=1
